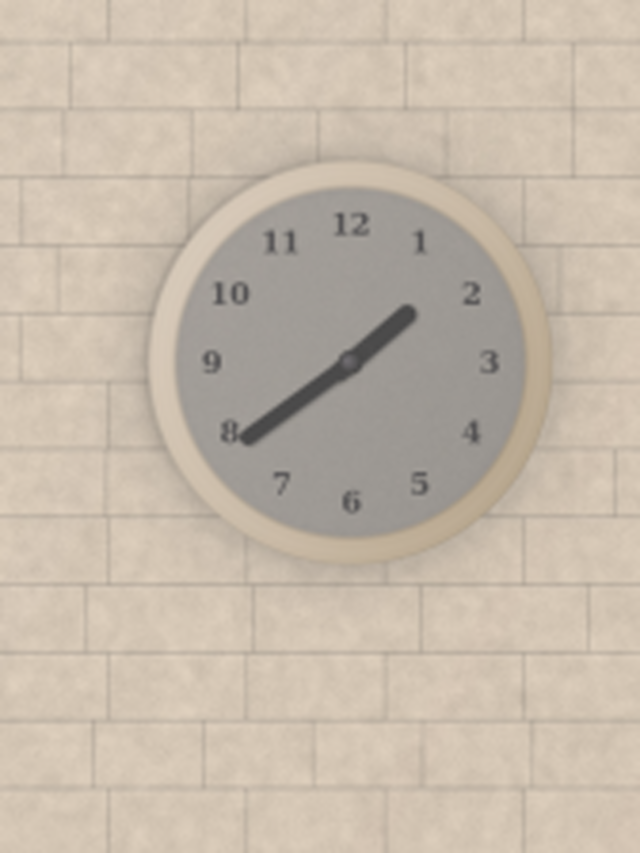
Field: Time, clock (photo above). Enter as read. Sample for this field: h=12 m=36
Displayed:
h=1 m=39
